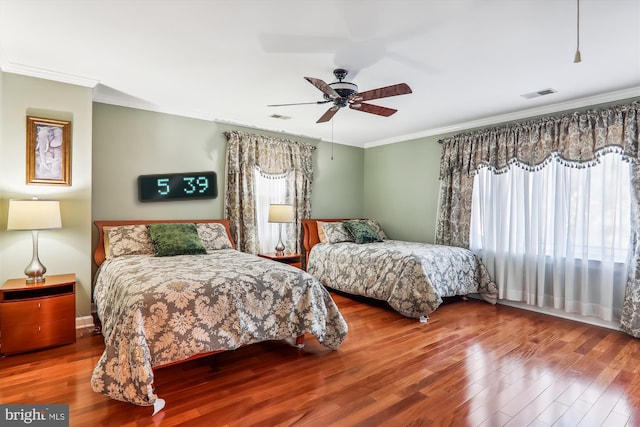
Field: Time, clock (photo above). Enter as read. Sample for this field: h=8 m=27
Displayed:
h=5 m=39
